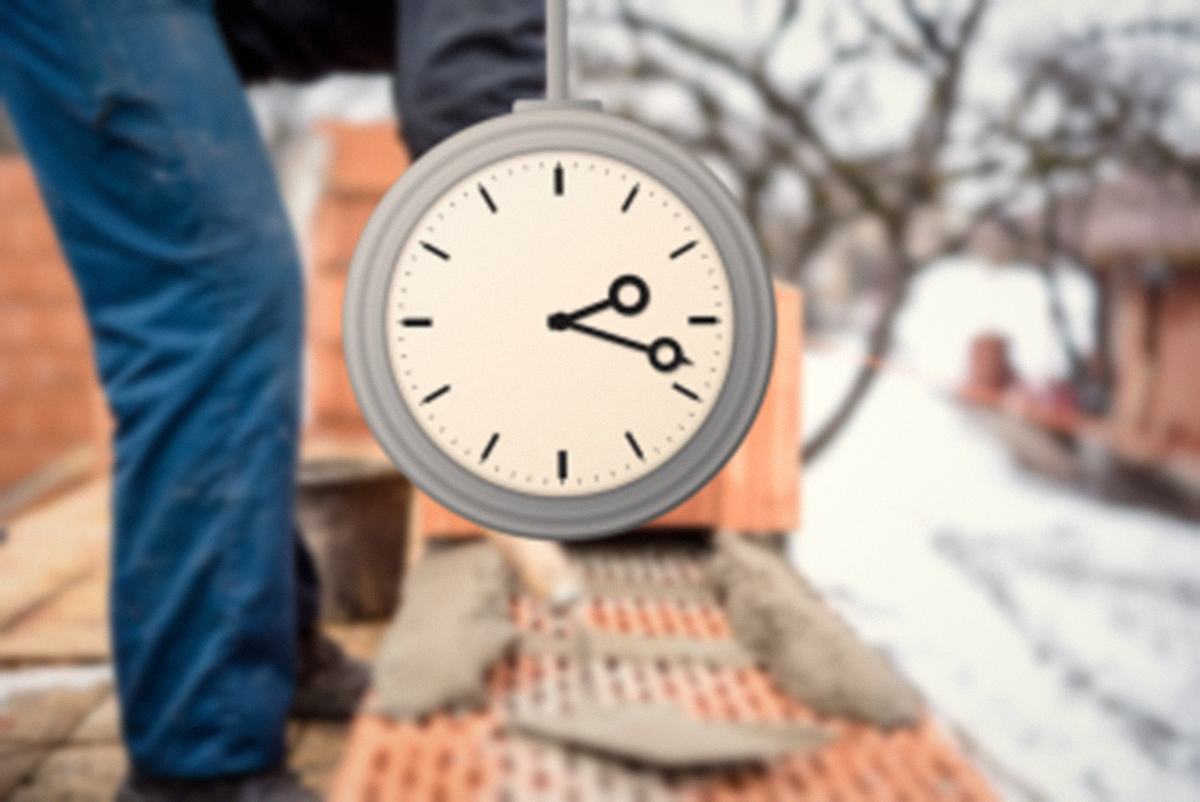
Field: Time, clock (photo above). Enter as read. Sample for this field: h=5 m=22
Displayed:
h=2 m=18
